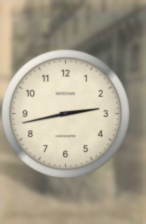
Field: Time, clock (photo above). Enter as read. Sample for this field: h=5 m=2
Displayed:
h=2 m=43
